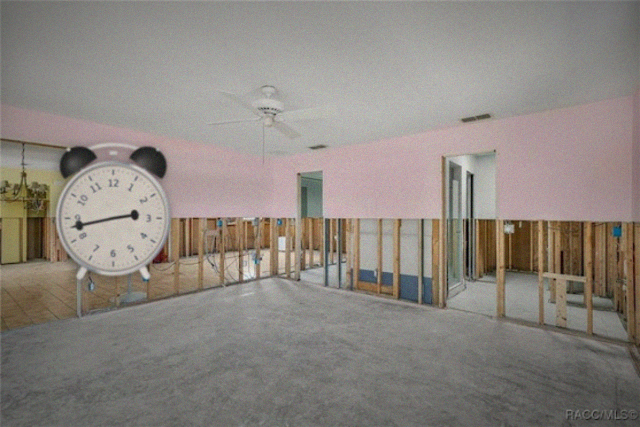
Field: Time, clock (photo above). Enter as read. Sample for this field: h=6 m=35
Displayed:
h=2 m=43
